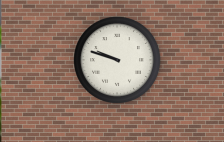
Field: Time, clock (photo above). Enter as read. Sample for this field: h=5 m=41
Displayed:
h=9 m=48
